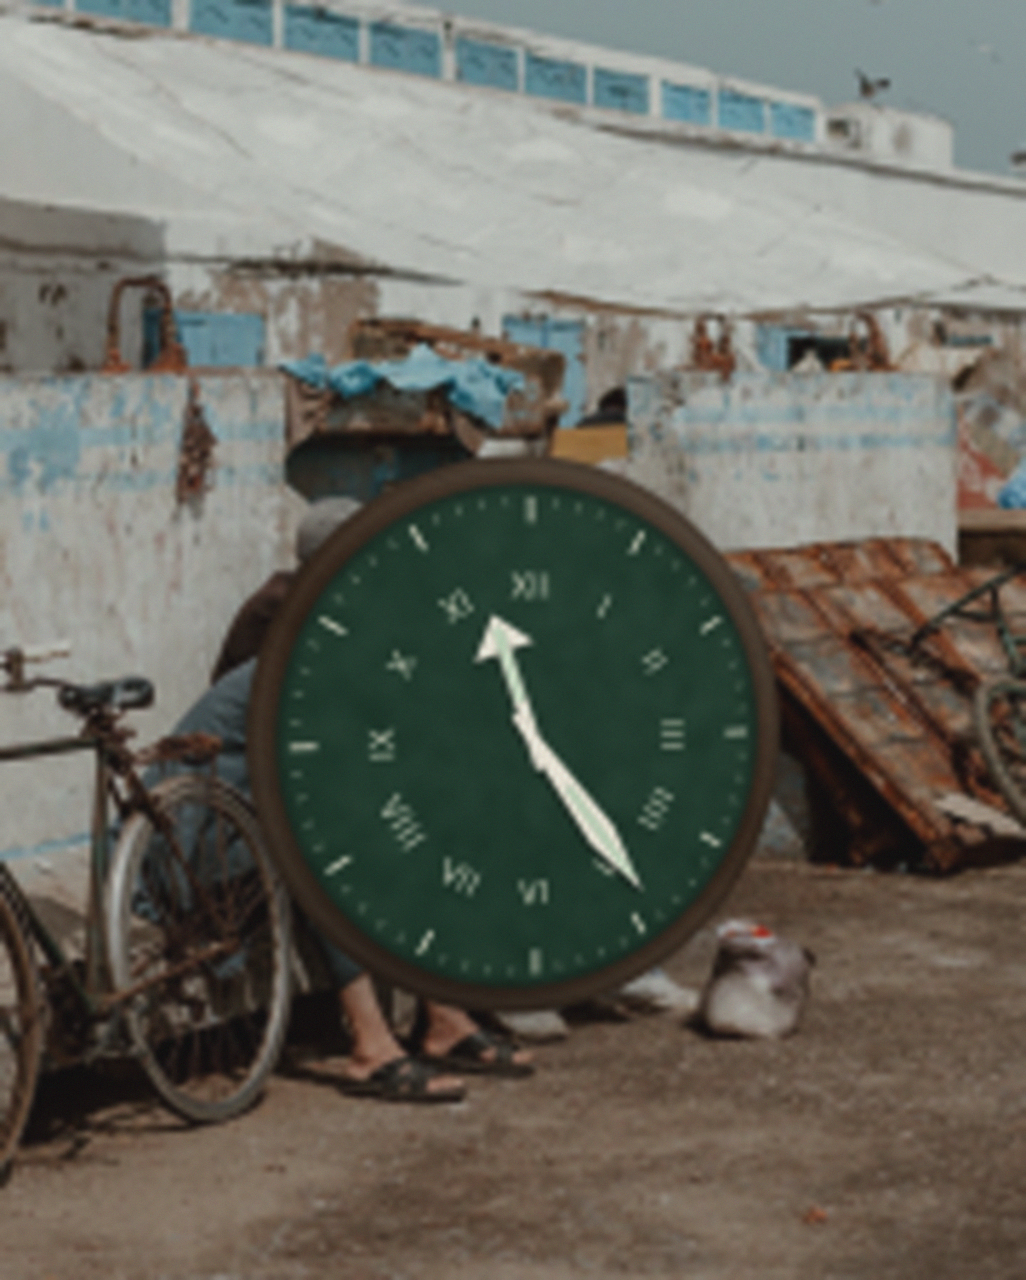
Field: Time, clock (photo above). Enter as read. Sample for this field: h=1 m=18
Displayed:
h=11 m=24
